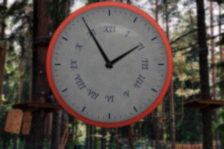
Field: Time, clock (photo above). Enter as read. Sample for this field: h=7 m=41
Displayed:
h=1 m=55
